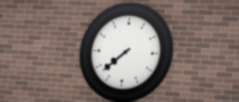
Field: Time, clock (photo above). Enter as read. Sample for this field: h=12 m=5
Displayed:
h=7 m=38
